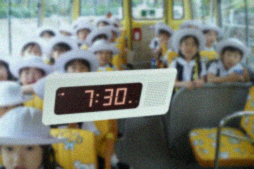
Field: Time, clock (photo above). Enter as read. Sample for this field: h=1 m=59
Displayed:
h=7 m=30
